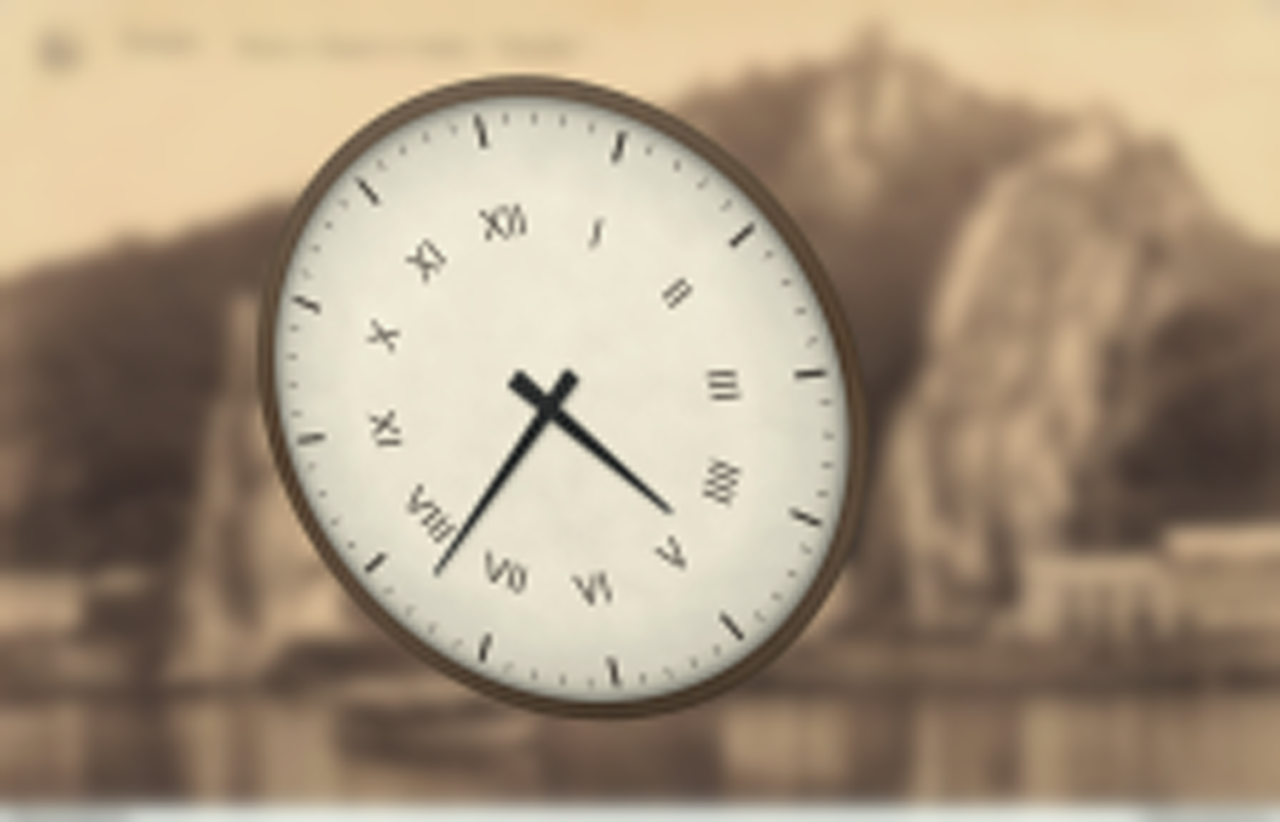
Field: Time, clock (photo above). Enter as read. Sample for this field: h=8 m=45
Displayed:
h=4 m=38
